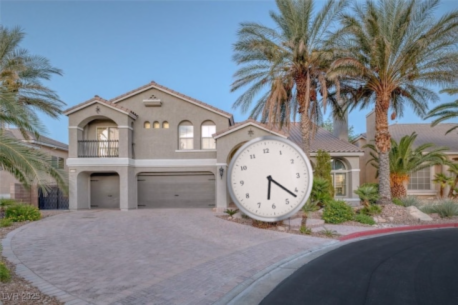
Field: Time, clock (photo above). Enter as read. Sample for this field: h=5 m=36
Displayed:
h=6 m=22
